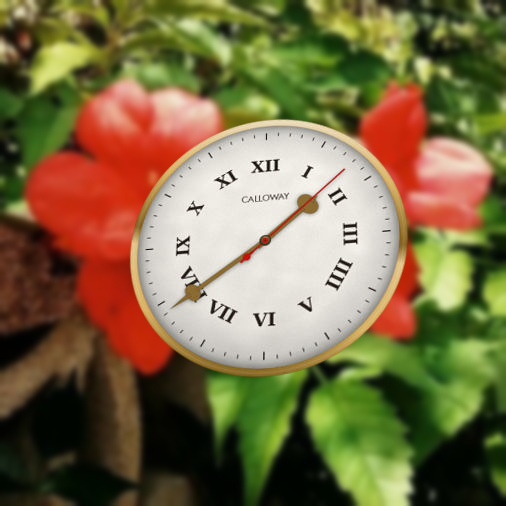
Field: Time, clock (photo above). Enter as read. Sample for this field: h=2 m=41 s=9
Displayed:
h=1 m=39 s=8
